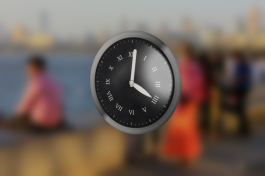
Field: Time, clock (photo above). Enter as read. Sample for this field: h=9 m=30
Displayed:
h=4 m=1
